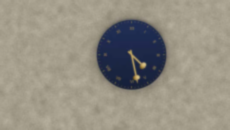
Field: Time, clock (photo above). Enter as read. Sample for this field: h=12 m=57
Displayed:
h=4 m=28
